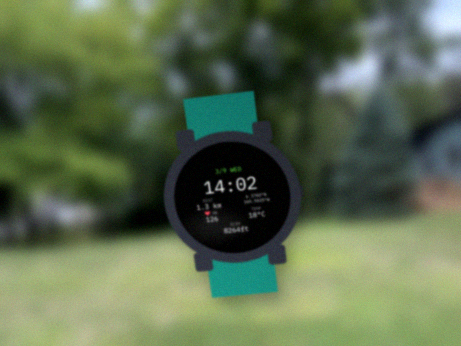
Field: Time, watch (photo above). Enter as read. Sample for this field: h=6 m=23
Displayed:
h=14 m=2
